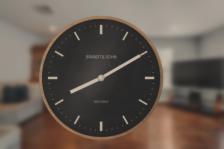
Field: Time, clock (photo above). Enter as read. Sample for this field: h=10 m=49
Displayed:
h=8 m=10
